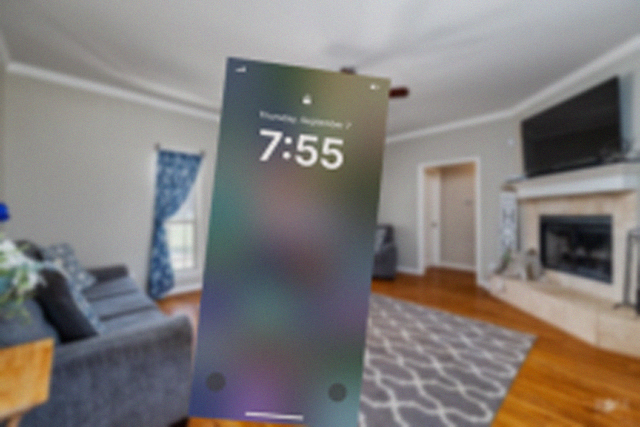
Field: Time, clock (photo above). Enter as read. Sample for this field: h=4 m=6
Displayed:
h=7 m=55
